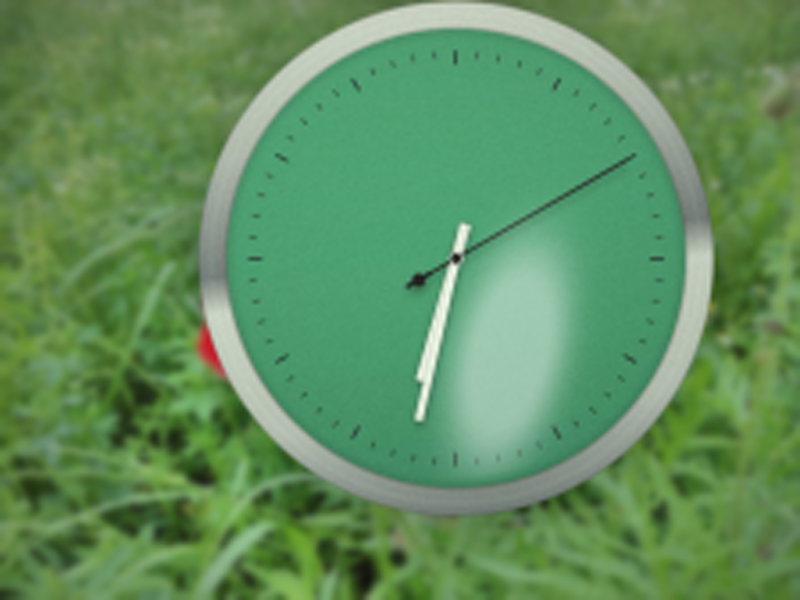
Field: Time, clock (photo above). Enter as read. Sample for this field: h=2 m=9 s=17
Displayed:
h=6 m=32 s=10
